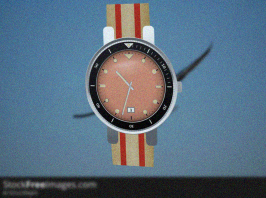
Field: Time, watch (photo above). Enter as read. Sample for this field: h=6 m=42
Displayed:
h=10 m=33
